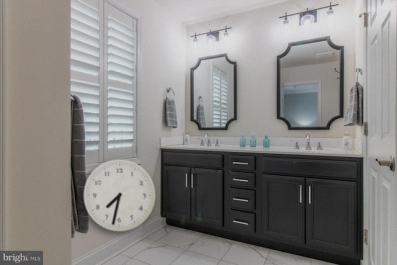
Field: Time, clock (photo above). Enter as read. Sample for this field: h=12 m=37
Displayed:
h=7 m=32
